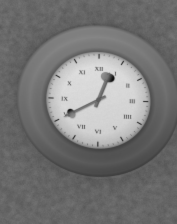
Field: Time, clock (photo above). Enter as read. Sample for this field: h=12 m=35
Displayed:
h=12 m=40
